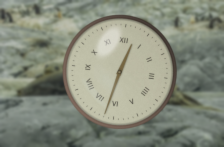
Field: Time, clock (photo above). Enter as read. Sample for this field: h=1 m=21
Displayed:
h=12 m=32
